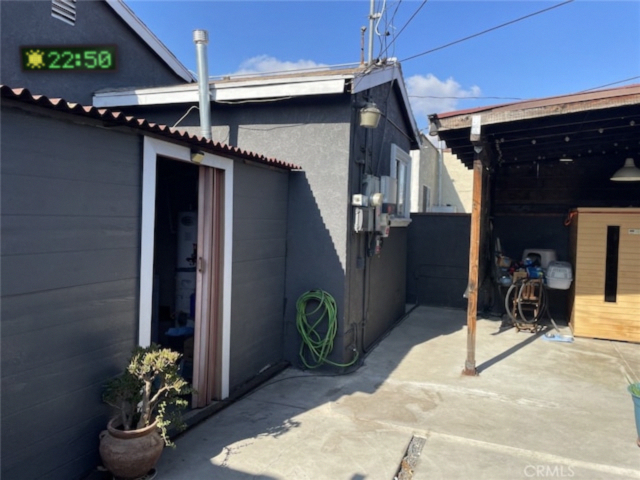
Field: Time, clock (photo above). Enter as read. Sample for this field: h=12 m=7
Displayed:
h=22 m=50
